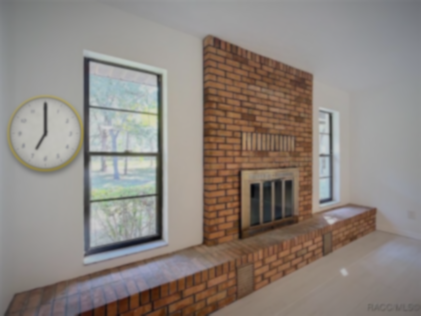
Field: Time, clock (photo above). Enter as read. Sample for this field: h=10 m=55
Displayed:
h=7 m=0
